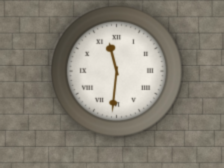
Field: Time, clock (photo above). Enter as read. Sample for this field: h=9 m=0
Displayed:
h=11 m=31
